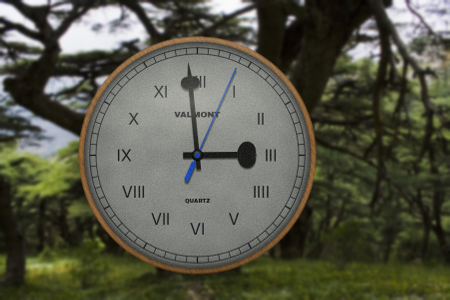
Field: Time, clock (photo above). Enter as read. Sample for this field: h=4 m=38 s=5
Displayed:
h=2 m=59 s=4
